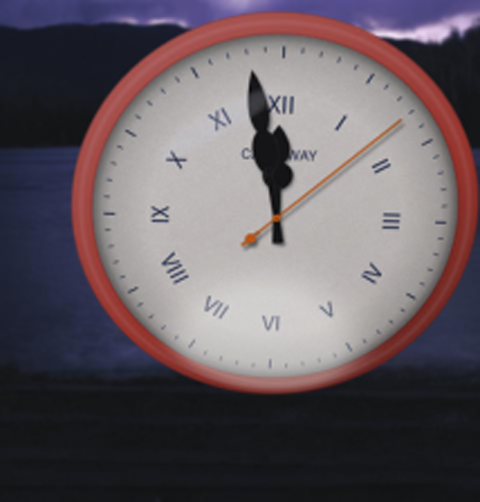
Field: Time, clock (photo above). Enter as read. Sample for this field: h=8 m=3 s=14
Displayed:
h=11 m=58 s=8
